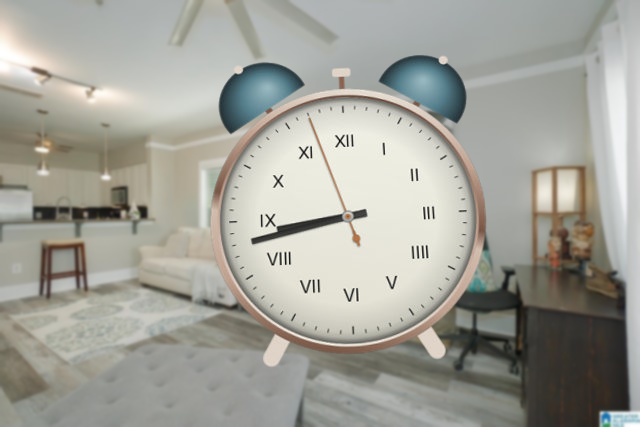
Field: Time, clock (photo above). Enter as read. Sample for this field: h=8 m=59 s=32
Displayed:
h=8 m=42 s=57
